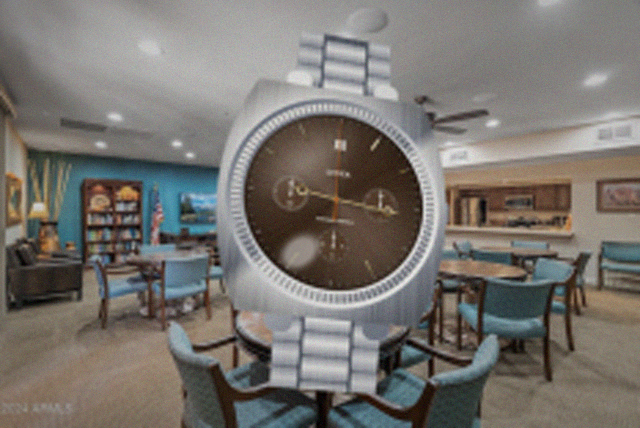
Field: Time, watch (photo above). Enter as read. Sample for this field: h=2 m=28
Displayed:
h=9 m=16
